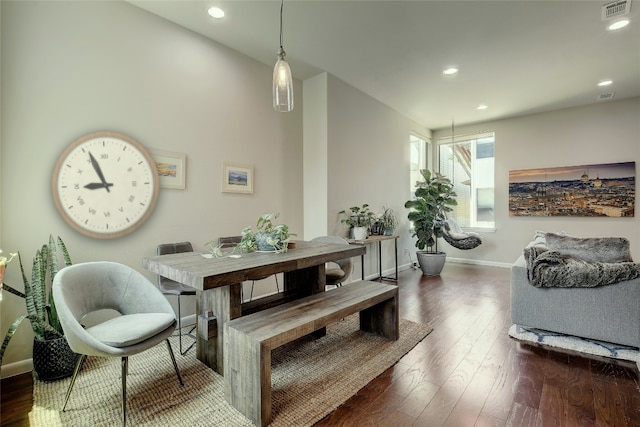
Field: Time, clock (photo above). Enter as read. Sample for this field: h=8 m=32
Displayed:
h=8 m=56
